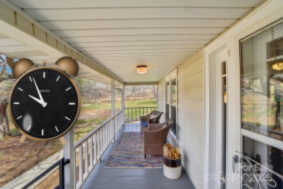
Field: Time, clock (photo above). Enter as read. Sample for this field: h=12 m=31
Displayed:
h=9 m=56
